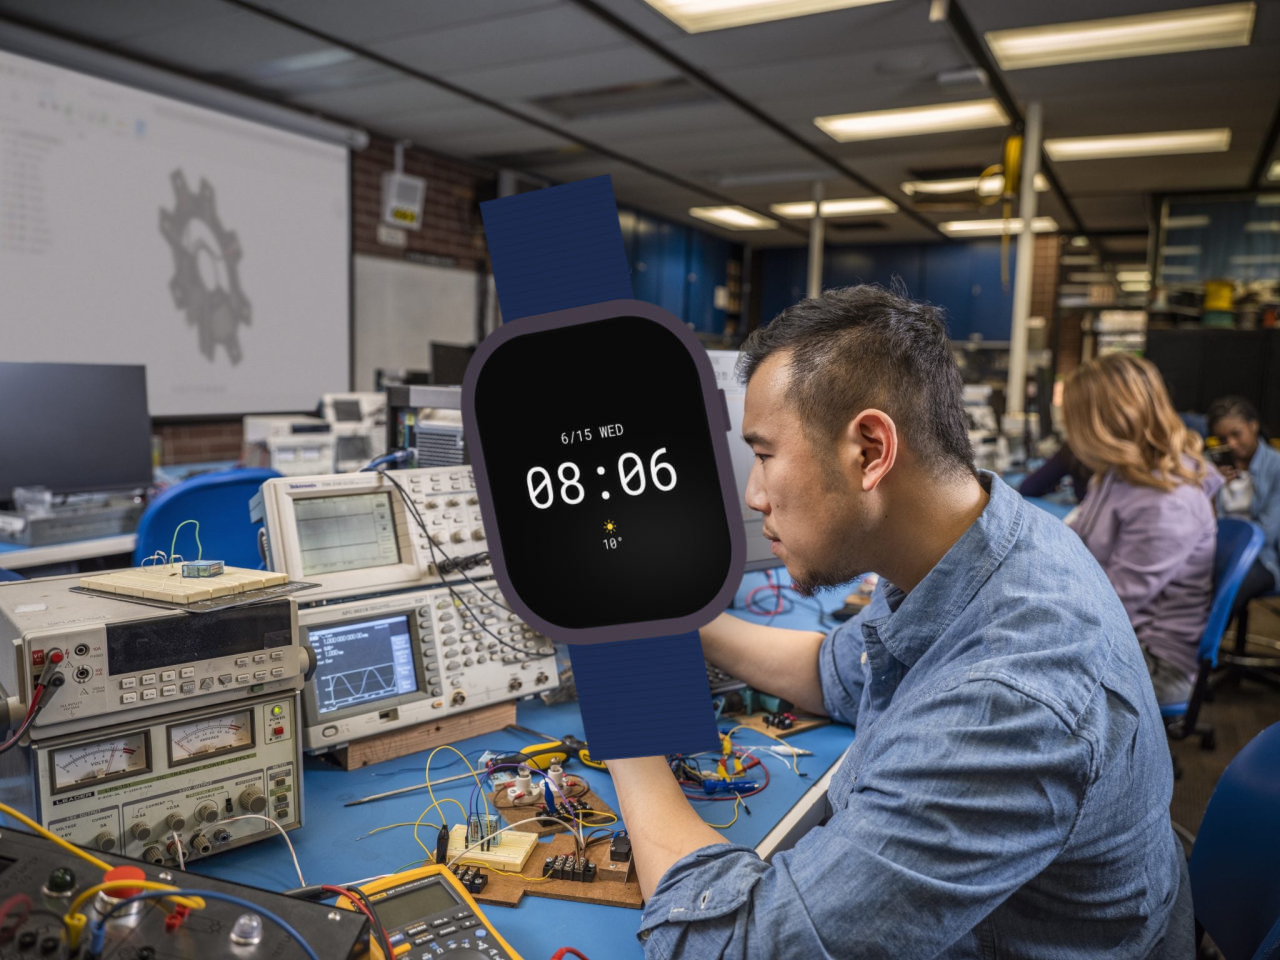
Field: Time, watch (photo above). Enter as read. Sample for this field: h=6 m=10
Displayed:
h=8 m=6
